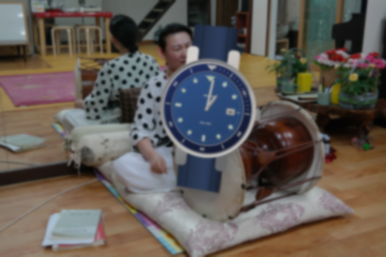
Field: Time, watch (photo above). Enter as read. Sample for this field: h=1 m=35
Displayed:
h=1 m=1
